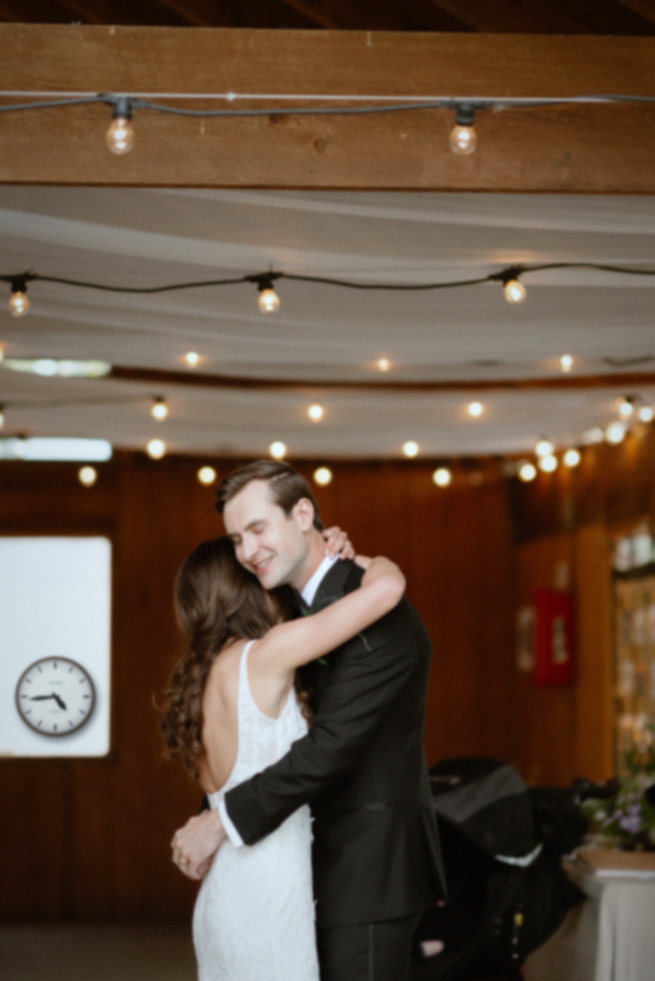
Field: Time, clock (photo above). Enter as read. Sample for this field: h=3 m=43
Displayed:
h=4 m=44
